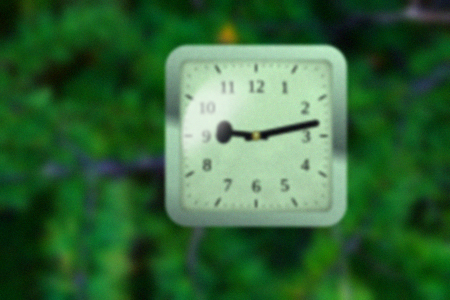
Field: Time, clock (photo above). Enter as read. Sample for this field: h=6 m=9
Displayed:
h=9 m=13
